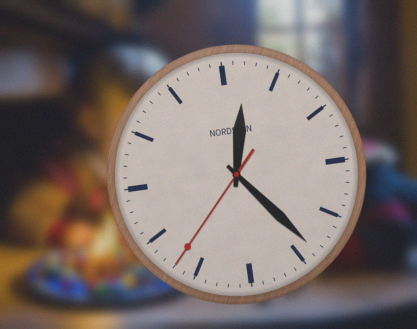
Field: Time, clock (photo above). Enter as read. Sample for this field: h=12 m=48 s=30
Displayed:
h=12 m=23 s=37
